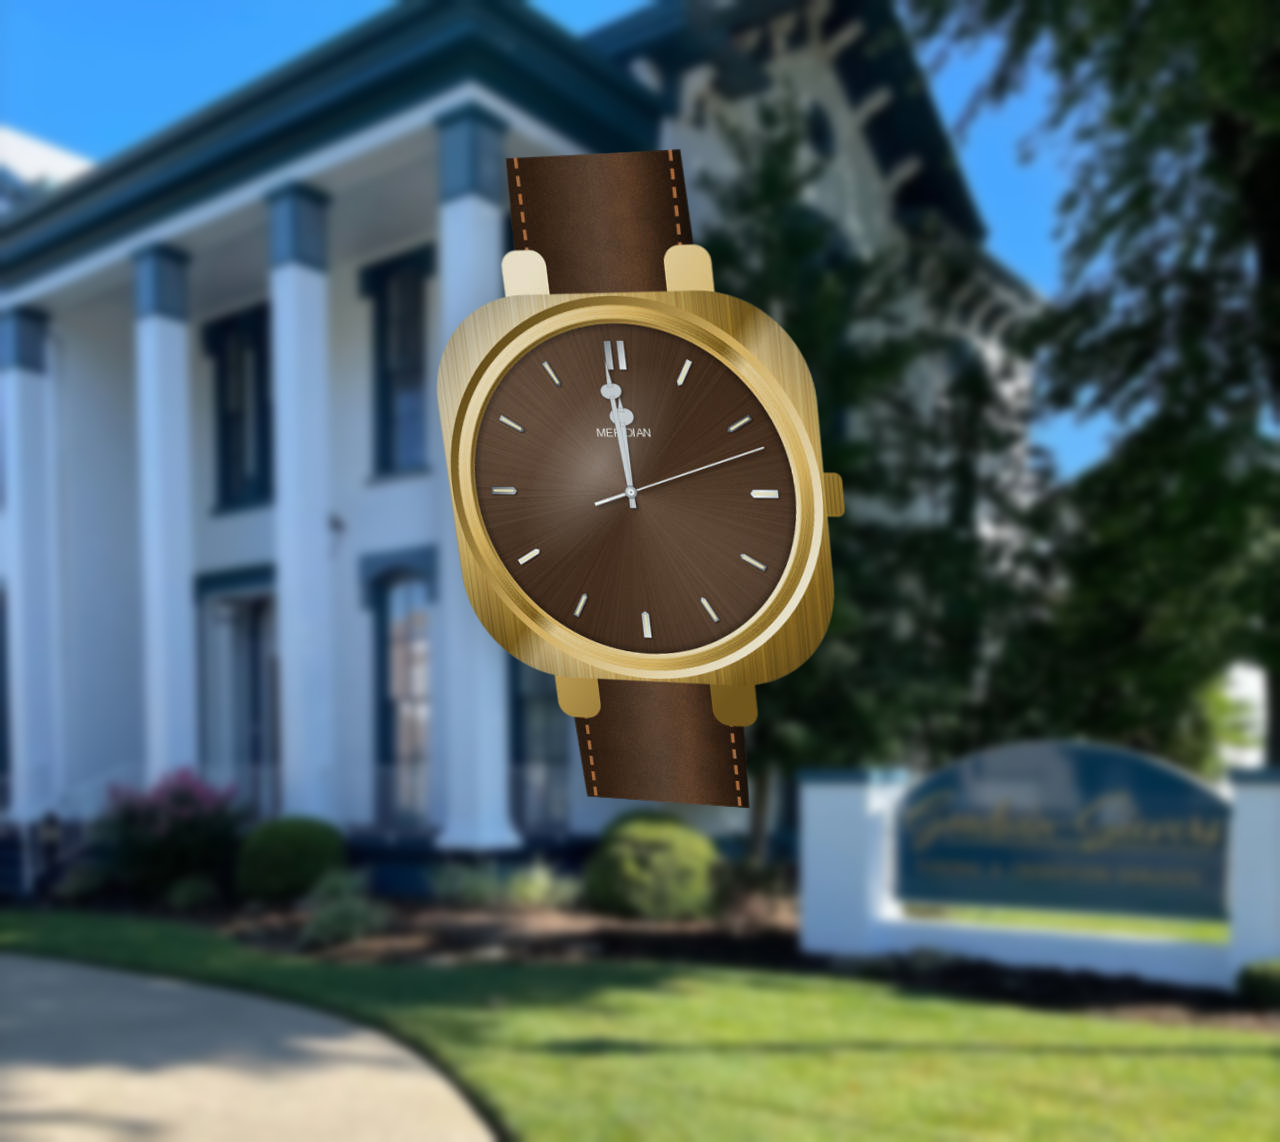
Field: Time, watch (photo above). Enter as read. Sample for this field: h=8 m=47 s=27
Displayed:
h=11 m=59 s=12
